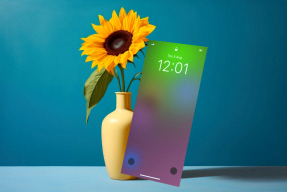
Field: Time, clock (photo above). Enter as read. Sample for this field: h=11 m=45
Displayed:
h=12 m=1
